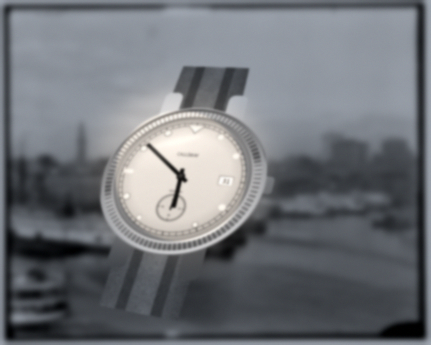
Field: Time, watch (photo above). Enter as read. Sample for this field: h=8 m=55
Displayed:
h=5 m=51
